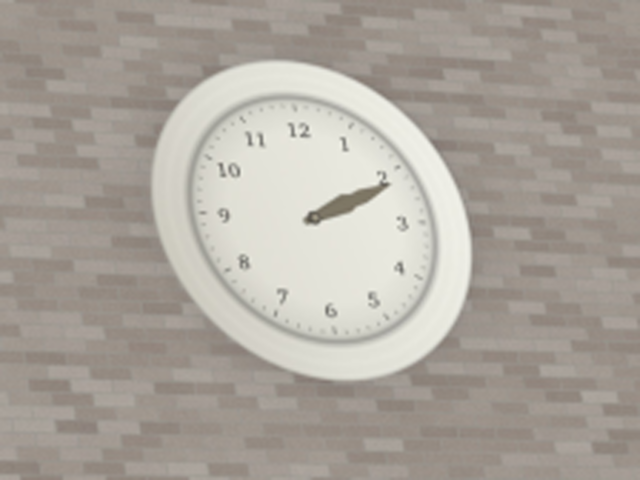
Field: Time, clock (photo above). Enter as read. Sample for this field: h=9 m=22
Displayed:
h=2 m=11
